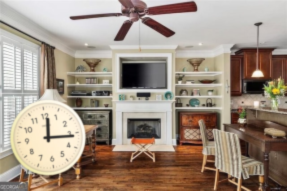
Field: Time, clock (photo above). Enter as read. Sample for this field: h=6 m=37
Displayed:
h=12 m=16
